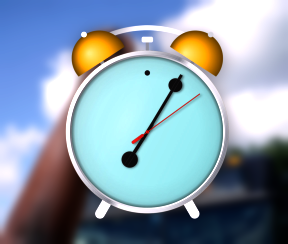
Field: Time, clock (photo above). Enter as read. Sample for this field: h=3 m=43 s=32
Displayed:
h=7 m=5 s=9
